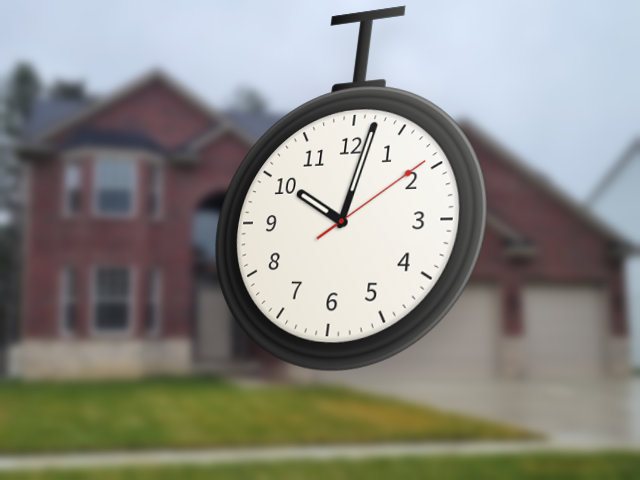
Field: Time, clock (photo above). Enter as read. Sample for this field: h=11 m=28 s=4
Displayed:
h=10 m=2 s=9
